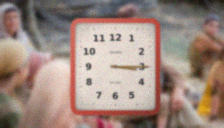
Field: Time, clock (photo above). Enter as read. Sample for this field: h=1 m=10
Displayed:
h=3 m=15
